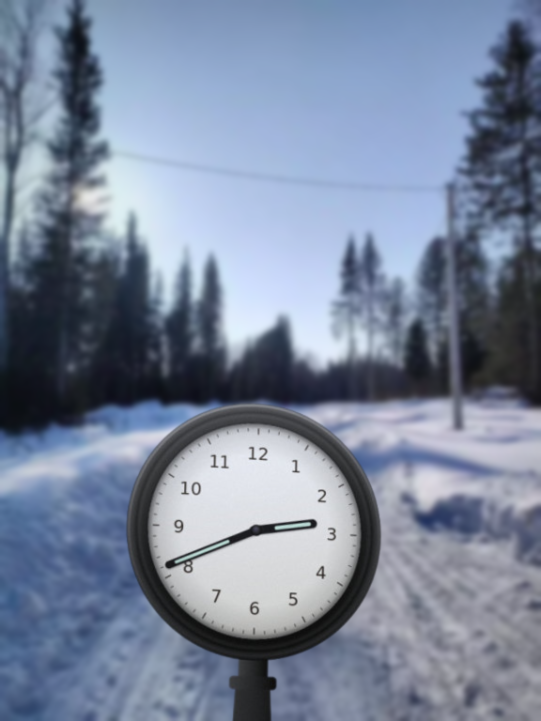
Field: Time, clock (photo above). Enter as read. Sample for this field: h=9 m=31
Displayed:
h=2 m=41
